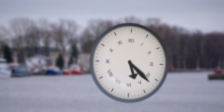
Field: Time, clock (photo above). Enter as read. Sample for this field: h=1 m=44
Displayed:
h=5 m=22
